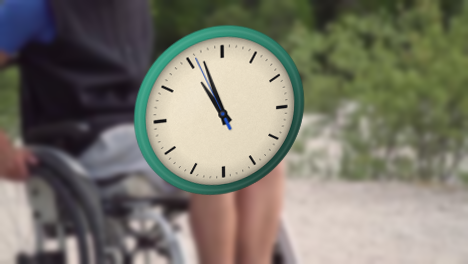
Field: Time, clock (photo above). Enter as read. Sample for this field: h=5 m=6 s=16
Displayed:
h=10 m=56 s=56
